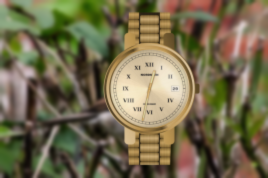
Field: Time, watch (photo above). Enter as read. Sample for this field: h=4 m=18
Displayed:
h=12 m=32
